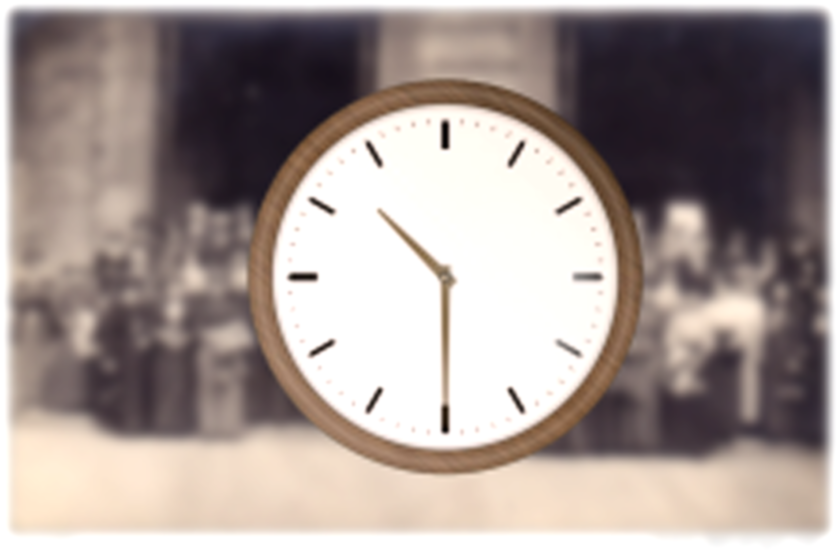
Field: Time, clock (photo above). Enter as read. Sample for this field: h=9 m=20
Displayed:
h=10 m=30
